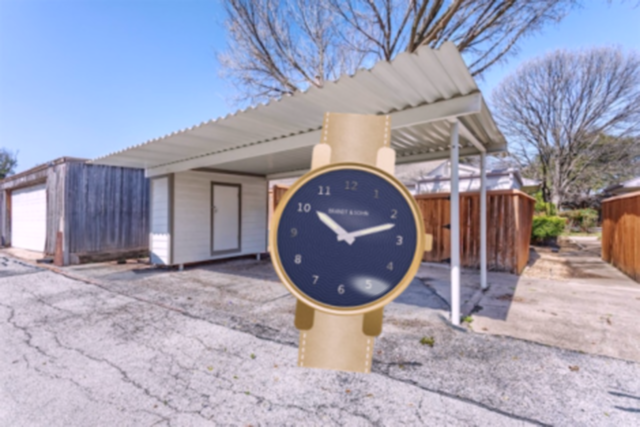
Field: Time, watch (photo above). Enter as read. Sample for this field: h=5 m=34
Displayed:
h=10 m=12
